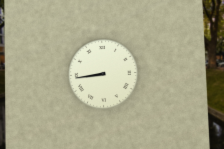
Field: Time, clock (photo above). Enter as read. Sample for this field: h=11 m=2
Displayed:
h=8 m=44
